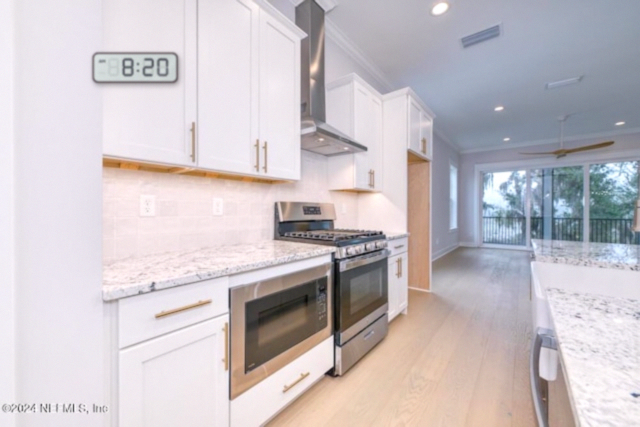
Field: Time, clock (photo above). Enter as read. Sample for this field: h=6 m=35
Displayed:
h=8 m=20
